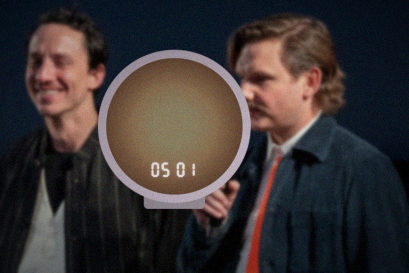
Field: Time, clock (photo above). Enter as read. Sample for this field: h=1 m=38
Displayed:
h=5 m=1
